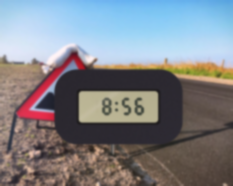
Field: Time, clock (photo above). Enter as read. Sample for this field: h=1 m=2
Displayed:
h=8 m=56
